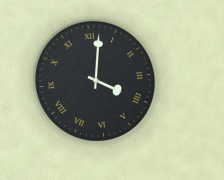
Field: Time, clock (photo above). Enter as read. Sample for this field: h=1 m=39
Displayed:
h=4 m=2
